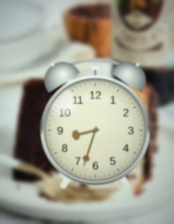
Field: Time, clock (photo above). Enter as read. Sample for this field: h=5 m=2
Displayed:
h=8 m=33
